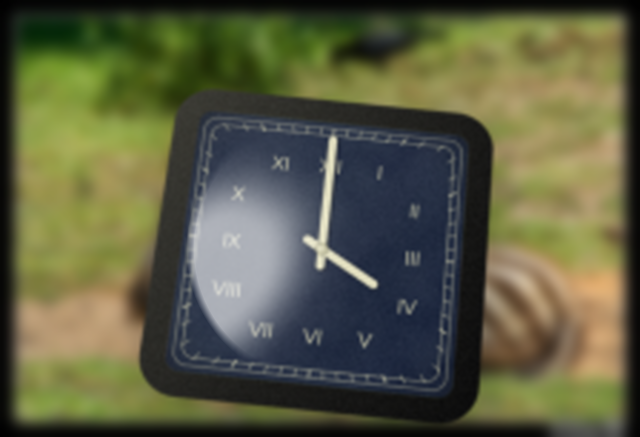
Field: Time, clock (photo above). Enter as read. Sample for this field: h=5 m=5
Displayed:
h=4 m=0
